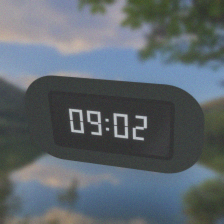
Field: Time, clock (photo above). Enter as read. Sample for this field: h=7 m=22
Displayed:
h=9 m=2
